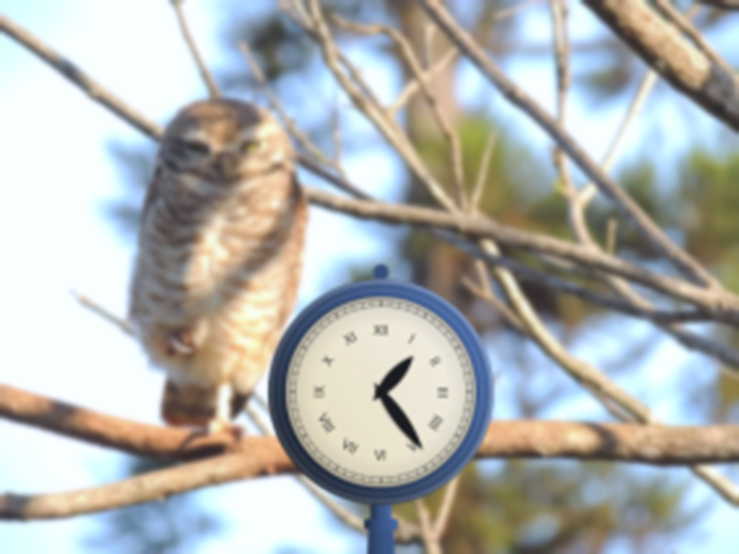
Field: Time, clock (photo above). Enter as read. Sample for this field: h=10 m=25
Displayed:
h=1 m=24
